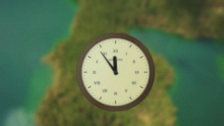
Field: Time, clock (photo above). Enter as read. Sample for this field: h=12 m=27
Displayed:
h=11 m=54
